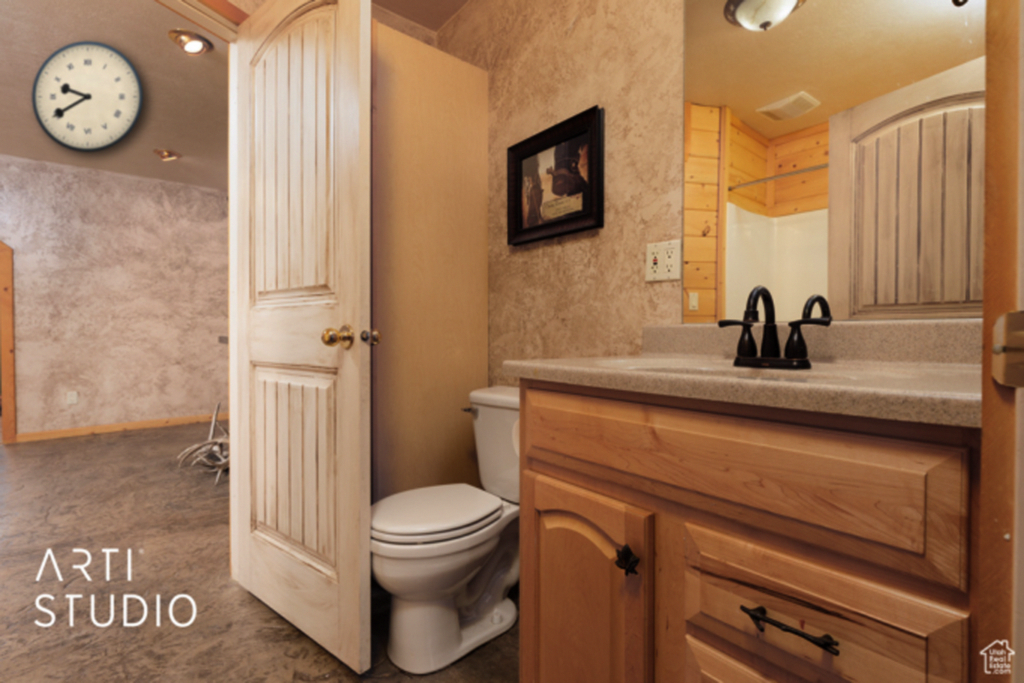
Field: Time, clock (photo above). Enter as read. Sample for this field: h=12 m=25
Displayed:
h=9 m=40
